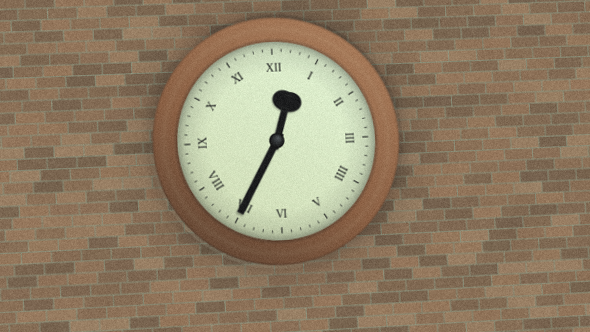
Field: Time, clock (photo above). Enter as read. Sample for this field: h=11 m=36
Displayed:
h=12 m=35
